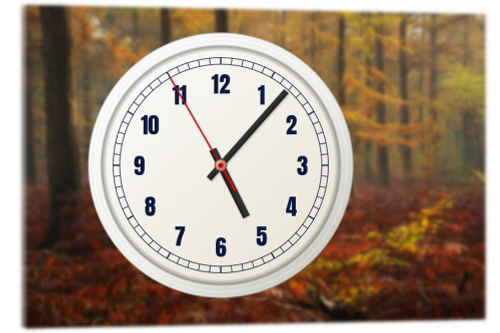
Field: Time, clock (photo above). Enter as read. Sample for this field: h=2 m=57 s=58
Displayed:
h=5 m=6 s=55
